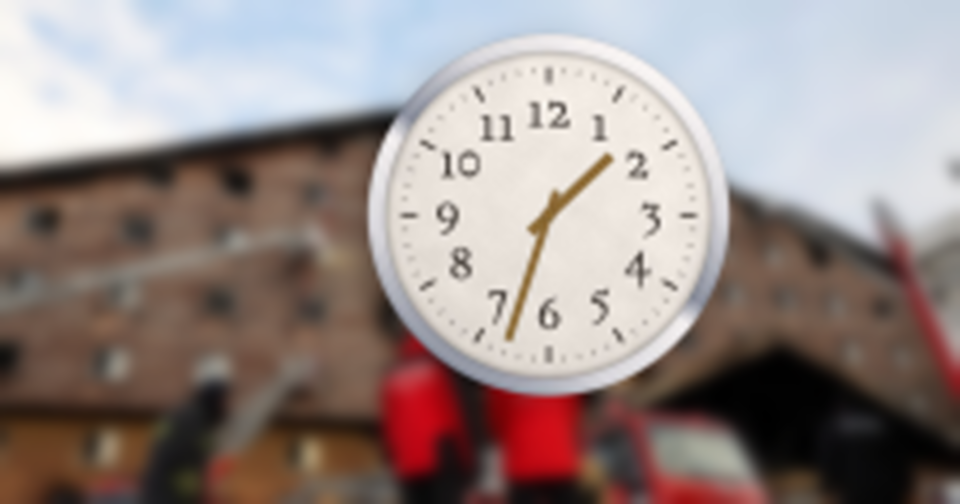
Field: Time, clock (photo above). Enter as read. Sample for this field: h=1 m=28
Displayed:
h=1 m=33
